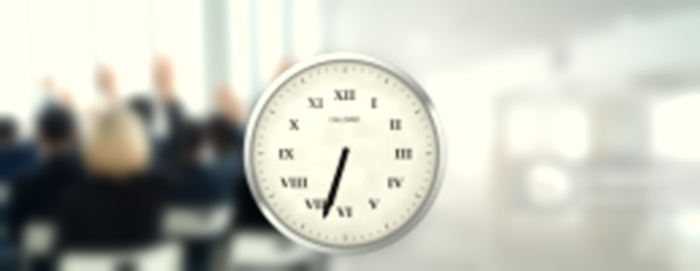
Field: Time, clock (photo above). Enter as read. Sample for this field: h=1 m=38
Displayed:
h=6 m=33
